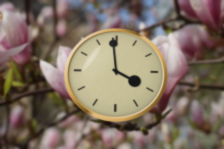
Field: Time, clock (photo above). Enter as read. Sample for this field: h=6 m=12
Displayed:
h=3 m=59
